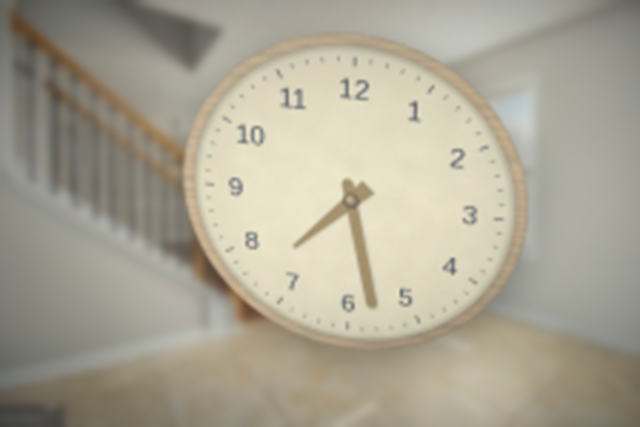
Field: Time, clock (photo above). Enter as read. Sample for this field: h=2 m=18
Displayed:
h=7 m=28
